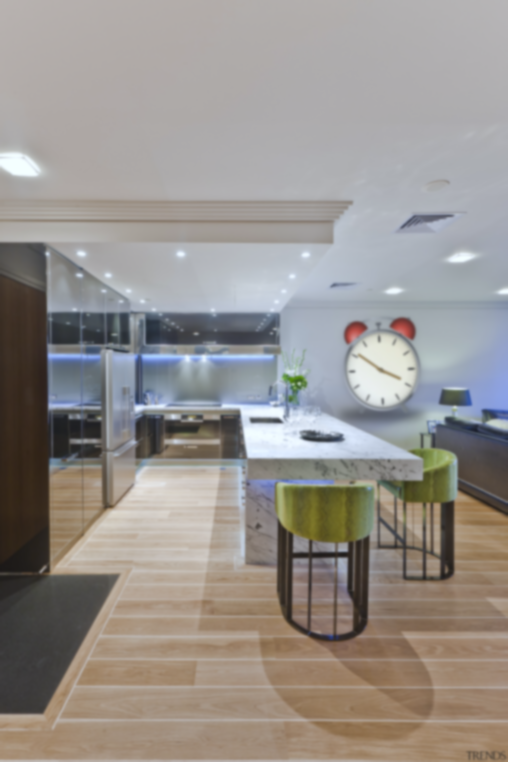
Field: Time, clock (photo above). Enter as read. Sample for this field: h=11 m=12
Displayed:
h=3 m=51
